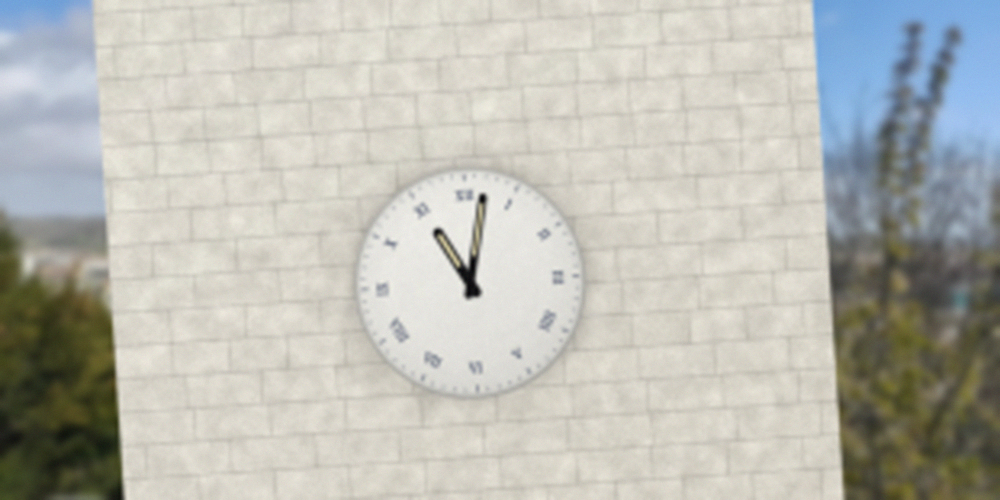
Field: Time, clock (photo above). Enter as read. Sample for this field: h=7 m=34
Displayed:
h=11 m=2
